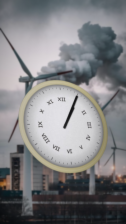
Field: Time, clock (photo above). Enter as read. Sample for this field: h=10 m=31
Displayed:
h=1 m=5
